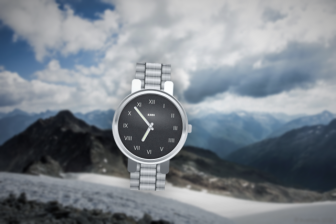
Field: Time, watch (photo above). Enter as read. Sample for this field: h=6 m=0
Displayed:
h=6 m=53
